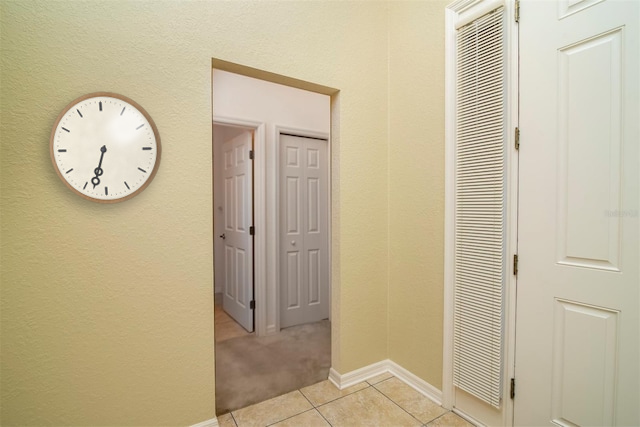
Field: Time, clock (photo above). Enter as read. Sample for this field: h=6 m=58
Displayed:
h=6 m=33
